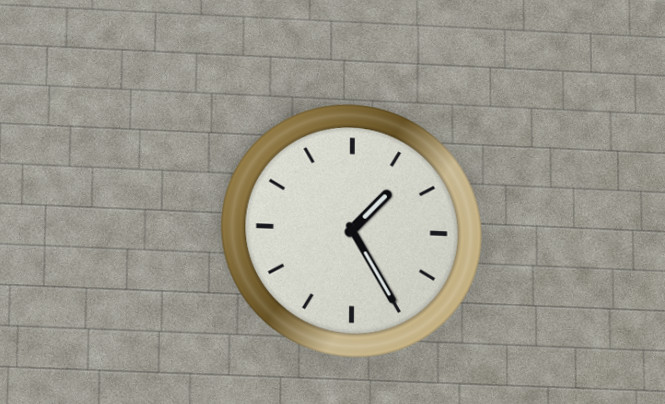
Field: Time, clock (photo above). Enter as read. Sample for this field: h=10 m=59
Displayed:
h=1 m=25
